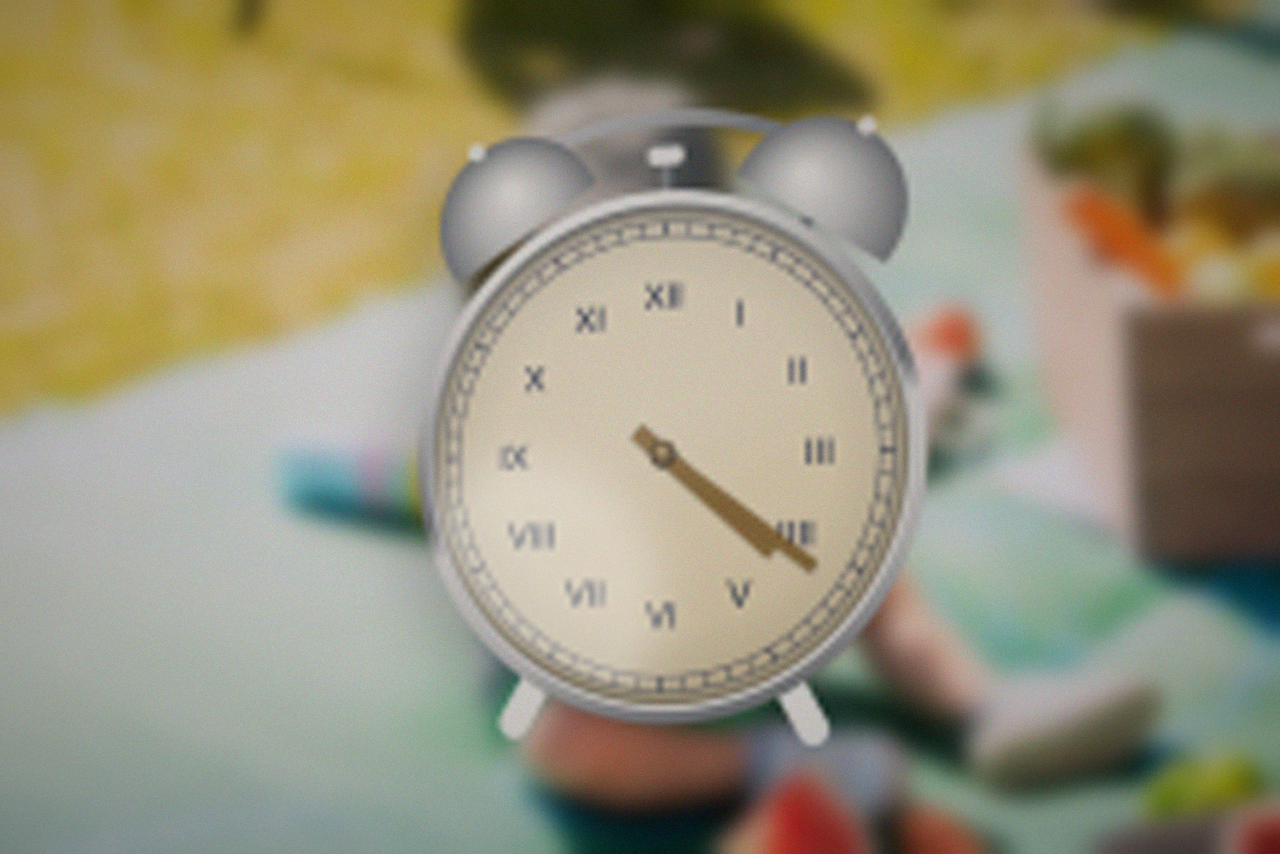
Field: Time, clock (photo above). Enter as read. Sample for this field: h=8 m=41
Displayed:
h=4 m=21
